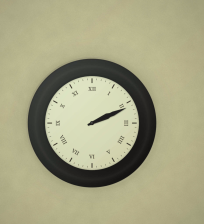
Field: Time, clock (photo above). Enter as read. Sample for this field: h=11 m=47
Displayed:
h=2 m=11
